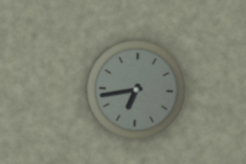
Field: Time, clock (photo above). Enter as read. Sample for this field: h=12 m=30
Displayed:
h=6 m=43
